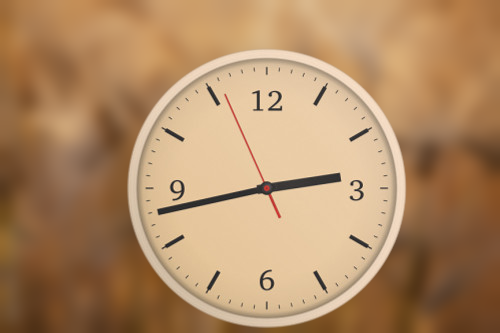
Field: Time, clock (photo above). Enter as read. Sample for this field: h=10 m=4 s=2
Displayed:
h=2 m=42 s=56
